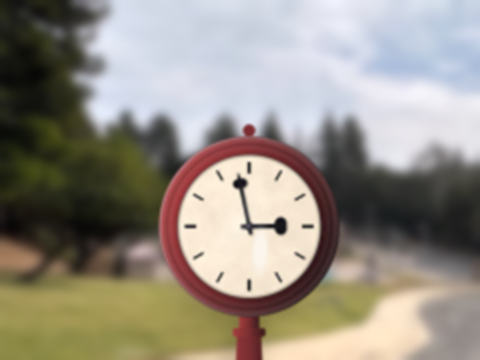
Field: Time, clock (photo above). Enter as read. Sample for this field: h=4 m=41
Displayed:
h=2 m=58
